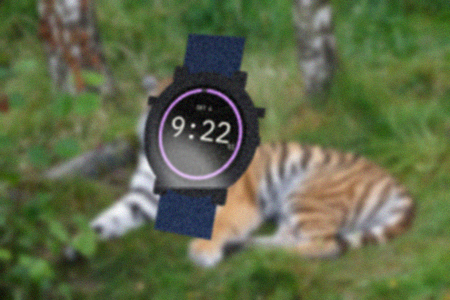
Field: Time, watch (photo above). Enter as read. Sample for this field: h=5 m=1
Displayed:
h=9 m=22
